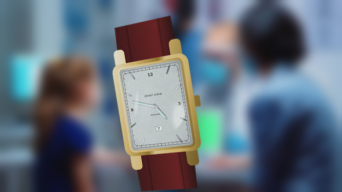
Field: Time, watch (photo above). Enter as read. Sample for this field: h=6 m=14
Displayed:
h=4 m=48
